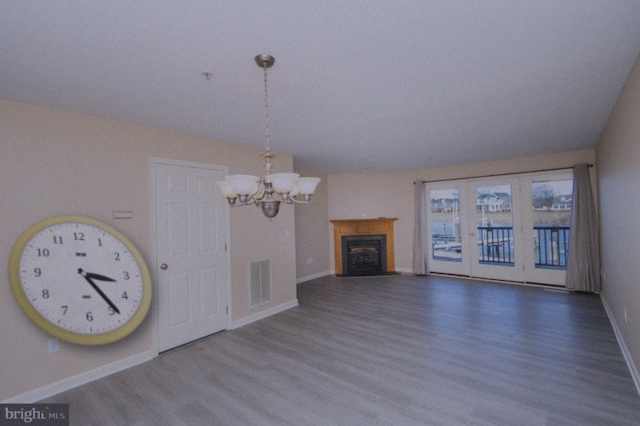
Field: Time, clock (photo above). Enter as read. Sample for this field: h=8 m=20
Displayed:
h=3 m=24
